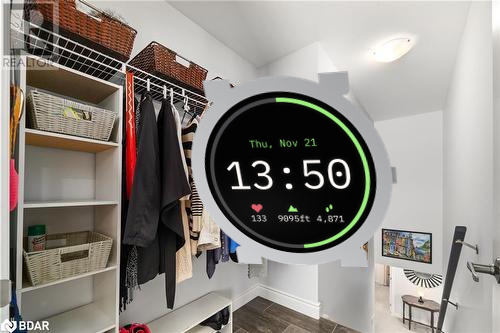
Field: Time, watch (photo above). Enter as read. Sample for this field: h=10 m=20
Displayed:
h=13 m=50
